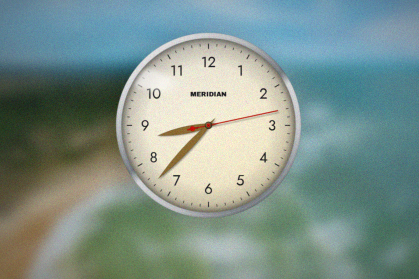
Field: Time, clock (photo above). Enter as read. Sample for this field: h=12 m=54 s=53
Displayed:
h=8 m=37 s=13
